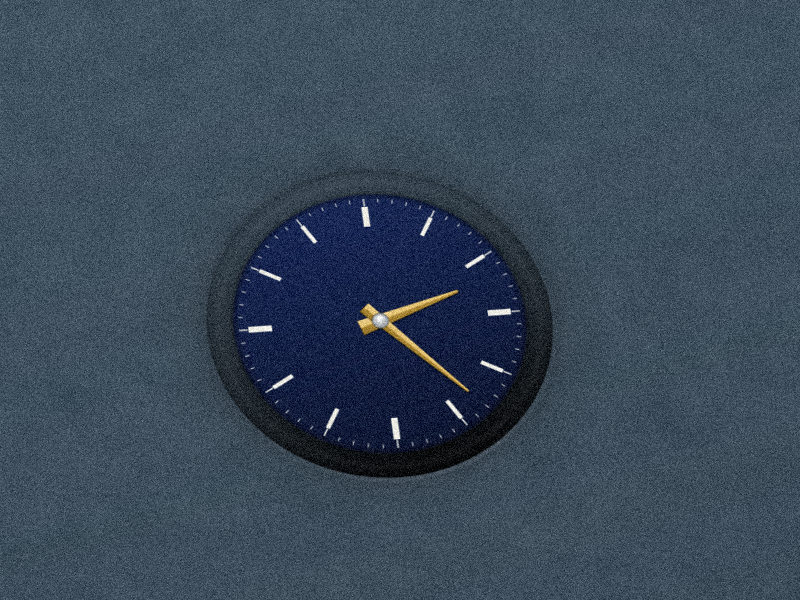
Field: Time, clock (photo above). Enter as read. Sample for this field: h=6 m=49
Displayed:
h=2 m=23
